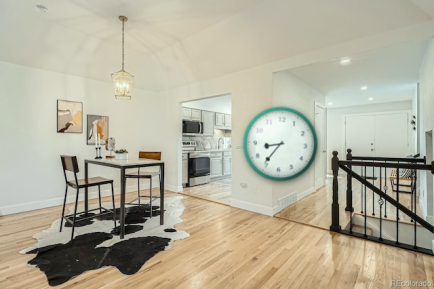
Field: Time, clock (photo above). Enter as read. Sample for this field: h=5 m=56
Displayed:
h=8 m=36
